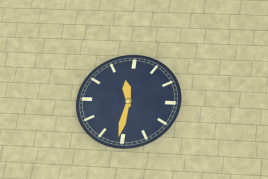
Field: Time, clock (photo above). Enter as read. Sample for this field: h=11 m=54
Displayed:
h=11 m=31
